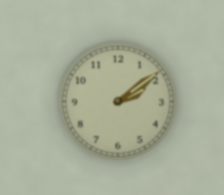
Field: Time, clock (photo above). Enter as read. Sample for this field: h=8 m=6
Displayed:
h=2 m=9
